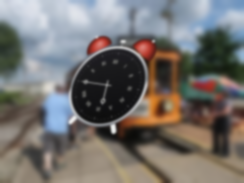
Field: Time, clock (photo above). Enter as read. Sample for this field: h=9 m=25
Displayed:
h=5 m=45
